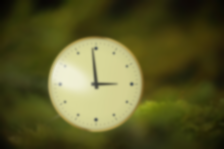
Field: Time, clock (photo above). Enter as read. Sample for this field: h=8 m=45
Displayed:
h=2 m=59
